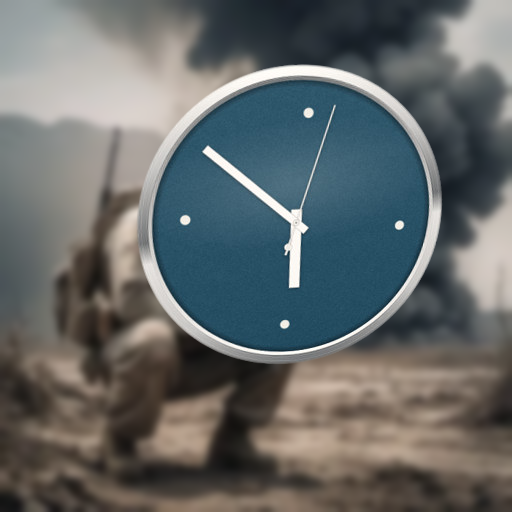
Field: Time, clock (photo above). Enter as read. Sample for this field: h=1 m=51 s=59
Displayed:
h=5 m=51 s=2
